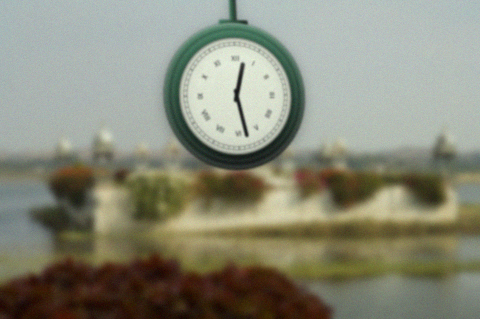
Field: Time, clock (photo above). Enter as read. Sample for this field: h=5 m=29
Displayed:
h=12 m=28
